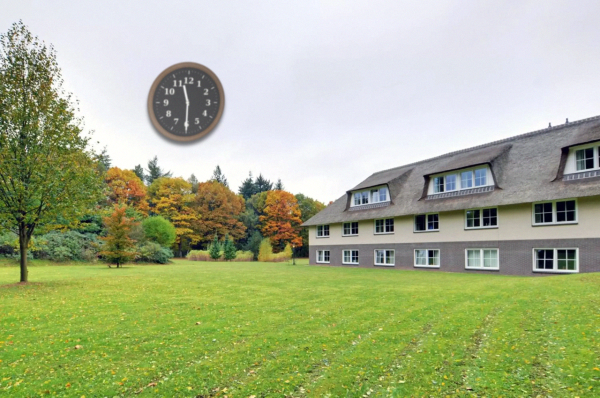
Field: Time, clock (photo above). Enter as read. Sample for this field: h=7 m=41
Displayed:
h=11 m=30
